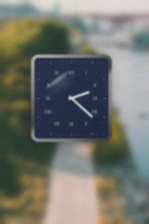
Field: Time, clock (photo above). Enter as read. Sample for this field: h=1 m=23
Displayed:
h=2 m=22
